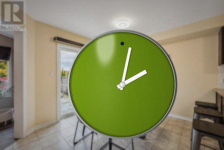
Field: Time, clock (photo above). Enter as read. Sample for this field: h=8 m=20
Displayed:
h=2 m=2
